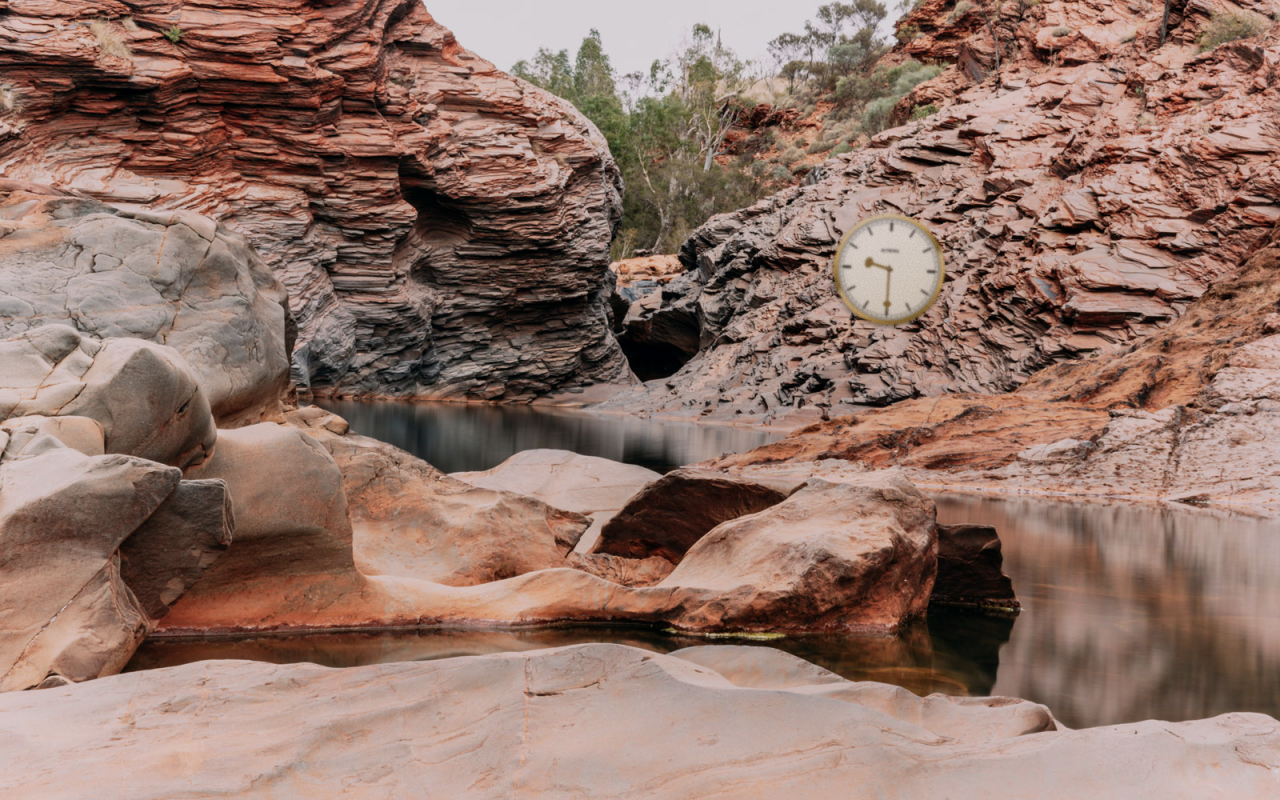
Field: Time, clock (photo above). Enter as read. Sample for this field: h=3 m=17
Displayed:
h=9 m=30
